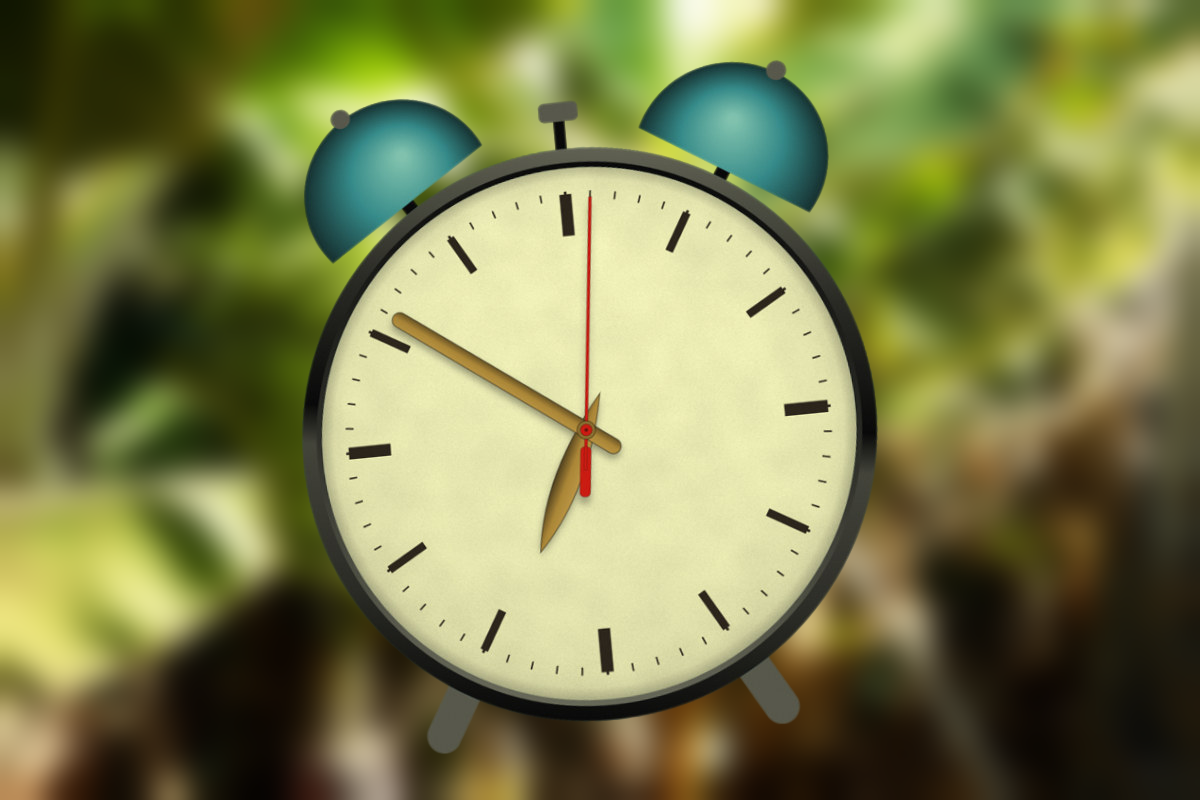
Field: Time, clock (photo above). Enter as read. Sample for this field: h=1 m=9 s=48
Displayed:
h=6 m=51 s=1
